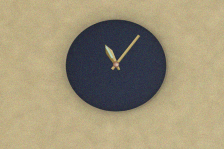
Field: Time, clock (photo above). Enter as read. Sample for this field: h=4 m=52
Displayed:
h=11 m=6
